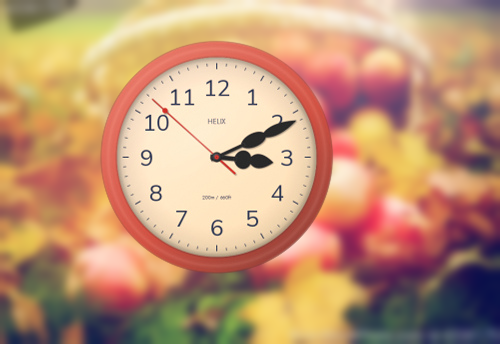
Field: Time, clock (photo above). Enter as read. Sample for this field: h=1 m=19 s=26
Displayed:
h=3 m=10 s=52
